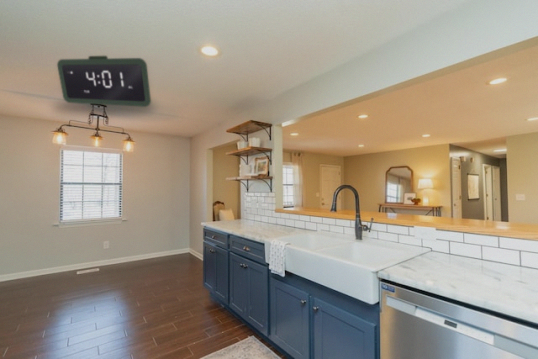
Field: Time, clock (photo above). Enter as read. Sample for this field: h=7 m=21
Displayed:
h=4 m=1
